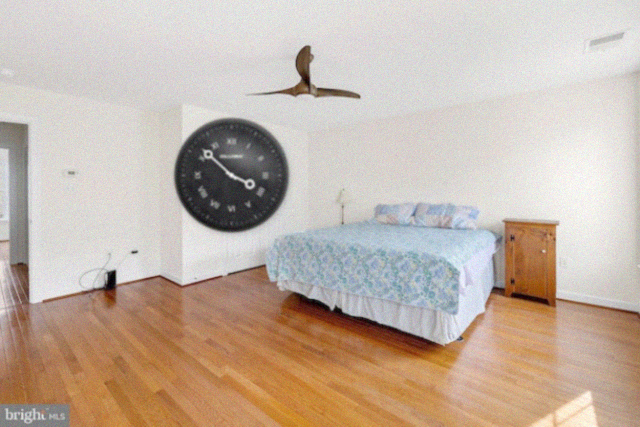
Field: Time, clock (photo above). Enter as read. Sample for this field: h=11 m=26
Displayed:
h=3 m=52
